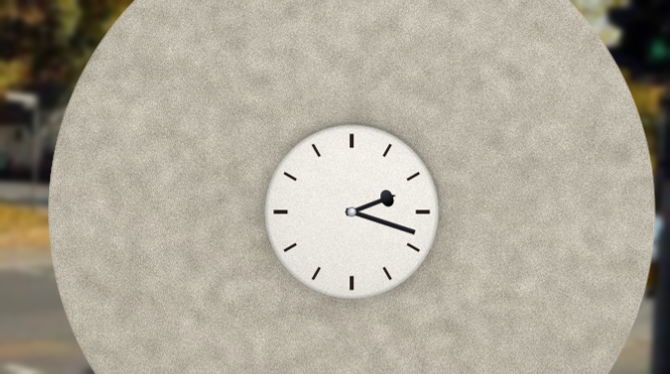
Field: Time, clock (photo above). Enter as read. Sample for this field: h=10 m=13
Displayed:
h=2 m=18
